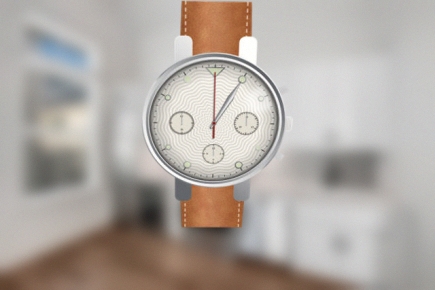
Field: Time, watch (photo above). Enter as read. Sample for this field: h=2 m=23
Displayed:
h=1 m=5
